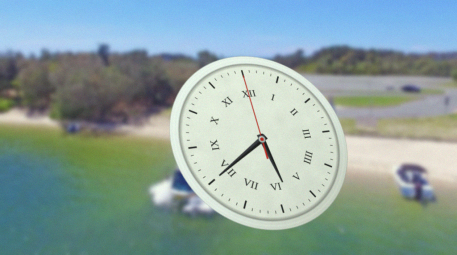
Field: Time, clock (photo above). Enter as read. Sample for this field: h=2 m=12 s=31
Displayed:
h=5 m=40 s=0
